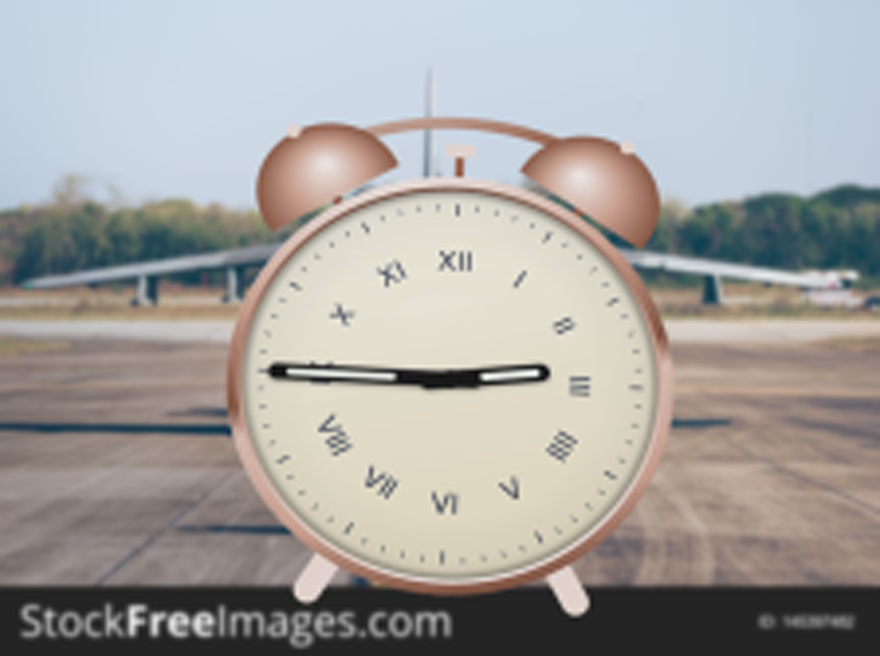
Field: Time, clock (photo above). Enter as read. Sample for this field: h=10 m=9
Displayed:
h=2 m=45
